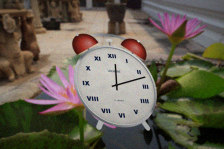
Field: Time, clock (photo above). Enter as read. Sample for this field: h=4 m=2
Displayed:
h=12 m=12
